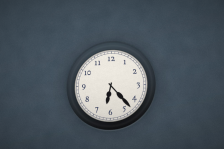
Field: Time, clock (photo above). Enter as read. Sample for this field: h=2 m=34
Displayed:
h=6 m=23
